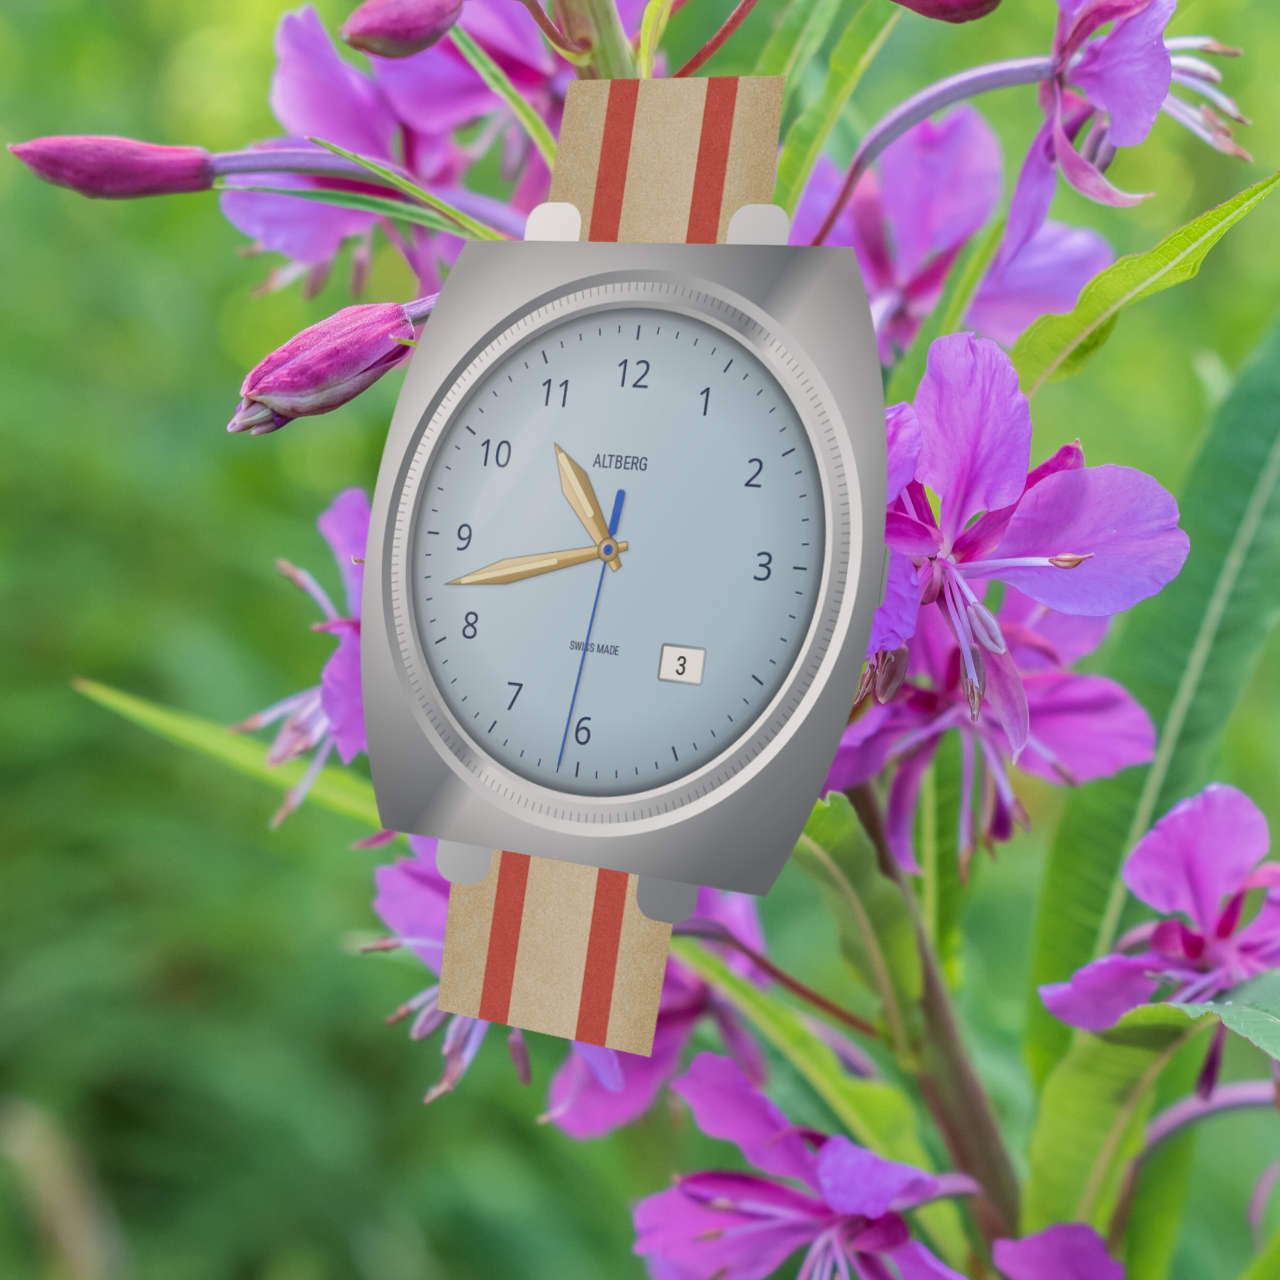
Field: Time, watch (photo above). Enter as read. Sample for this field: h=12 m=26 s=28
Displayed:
h=10 m=42 s=31
